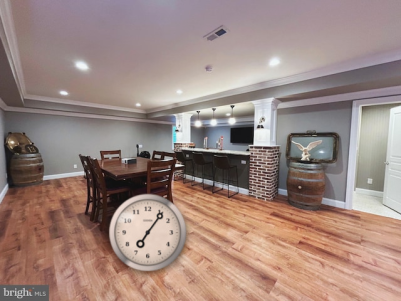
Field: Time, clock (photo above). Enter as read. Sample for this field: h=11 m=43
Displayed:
h=7 m=6
